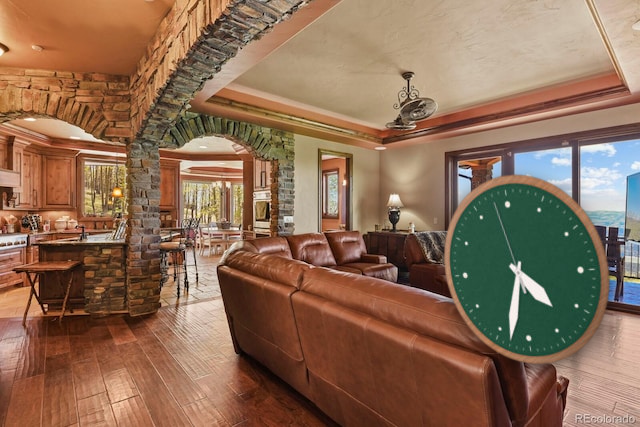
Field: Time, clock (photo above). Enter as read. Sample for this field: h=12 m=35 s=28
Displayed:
h=4 m=32 s=58
